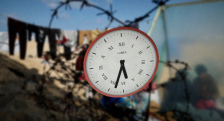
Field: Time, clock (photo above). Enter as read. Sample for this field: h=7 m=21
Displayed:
h=5 m=33
